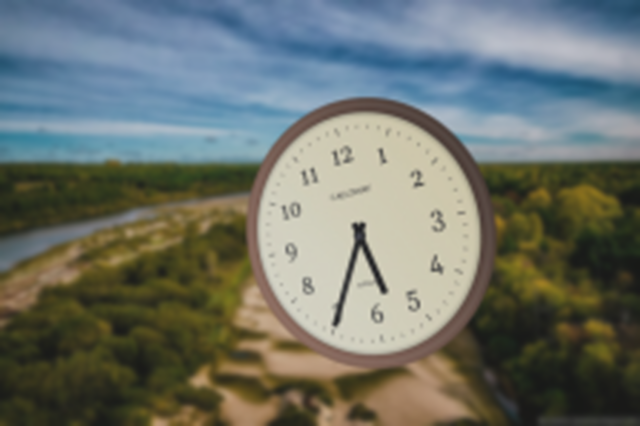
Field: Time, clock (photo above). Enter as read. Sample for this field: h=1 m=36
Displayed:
h=5 m=35
